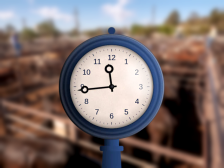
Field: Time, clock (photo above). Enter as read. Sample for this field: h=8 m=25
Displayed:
h=11 m=44
